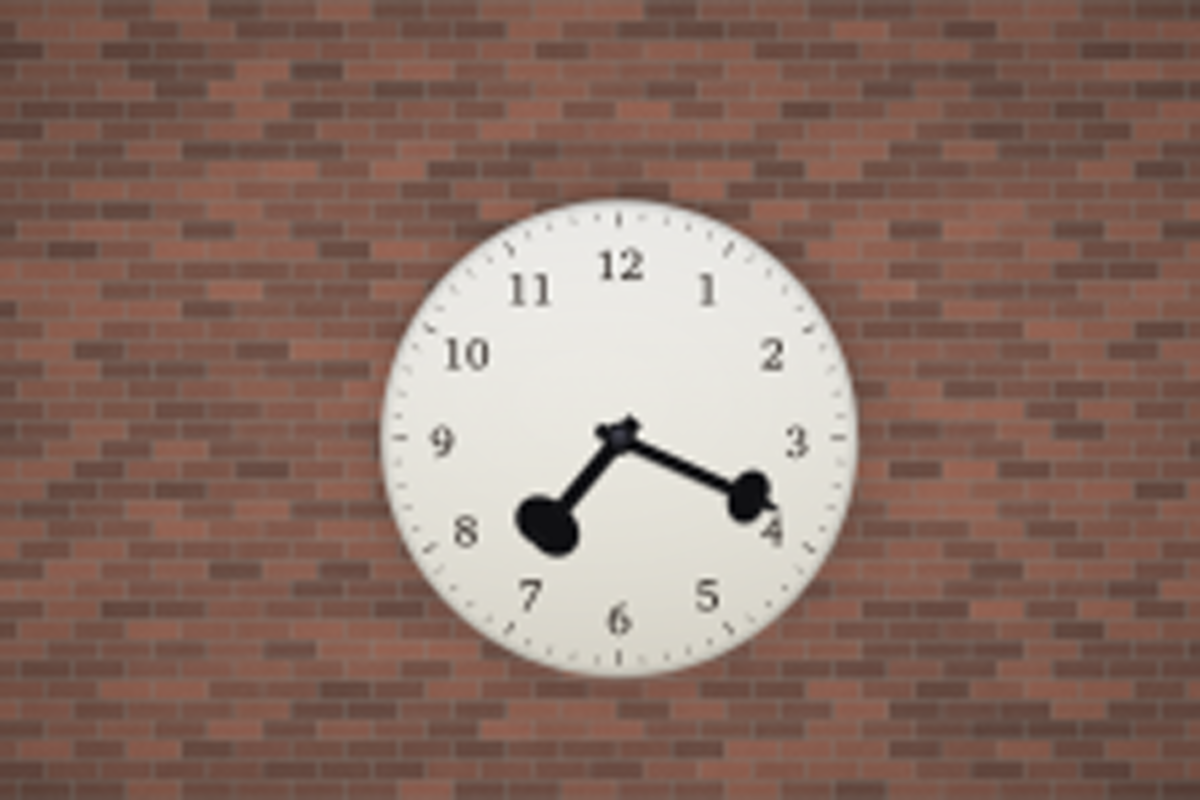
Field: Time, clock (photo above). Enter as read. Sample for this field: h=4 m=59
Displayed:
h=7 m=19
